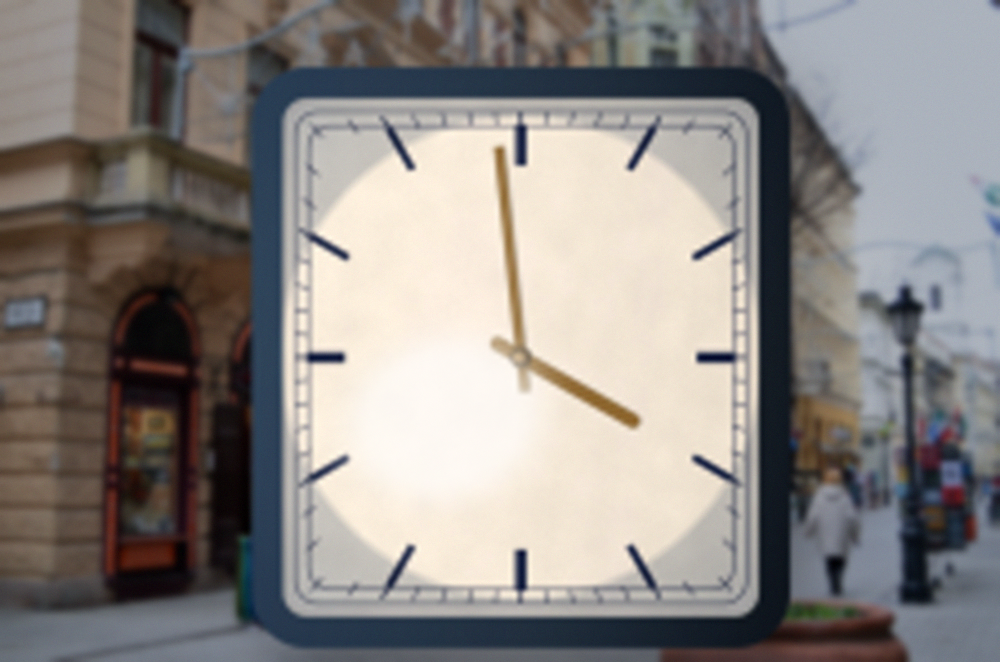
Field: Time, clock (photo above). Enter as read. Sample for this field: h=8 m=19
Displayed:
h=3 m=59
